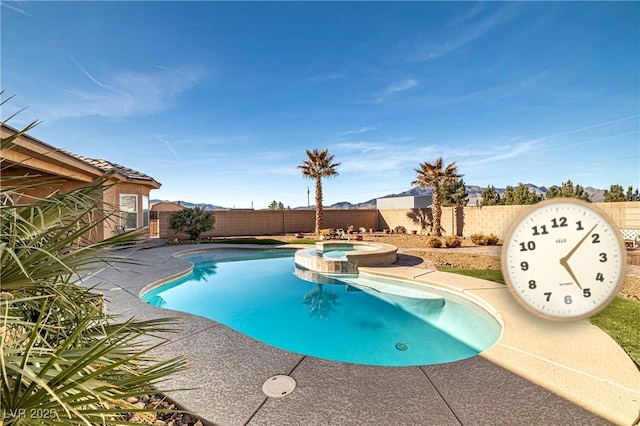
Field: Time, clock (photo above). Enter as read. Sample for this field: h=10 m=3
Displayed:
h=5 m=8
